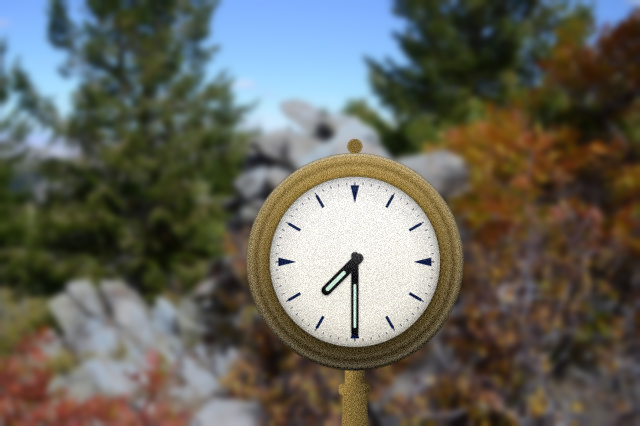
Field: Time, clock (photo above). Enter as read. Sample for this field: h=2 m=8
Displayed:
h=7 m=30
